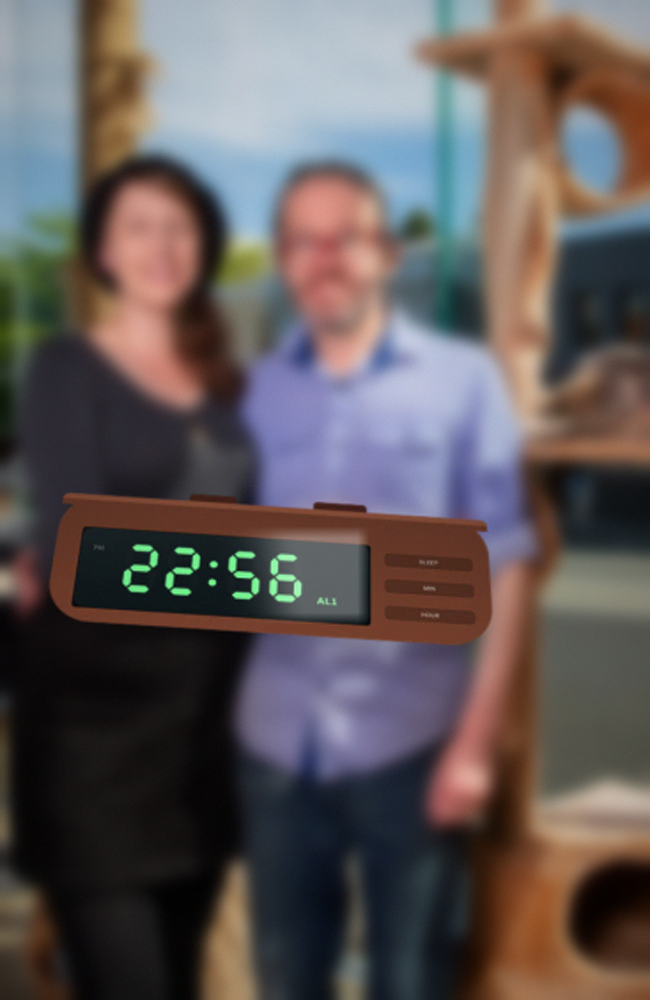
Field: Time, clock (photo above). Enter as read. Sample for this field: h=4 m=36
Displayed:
h=22 m=56
